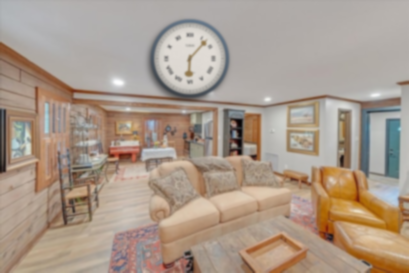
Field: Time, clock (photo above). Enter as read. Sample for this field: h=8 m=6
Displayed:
h=6 m=7
